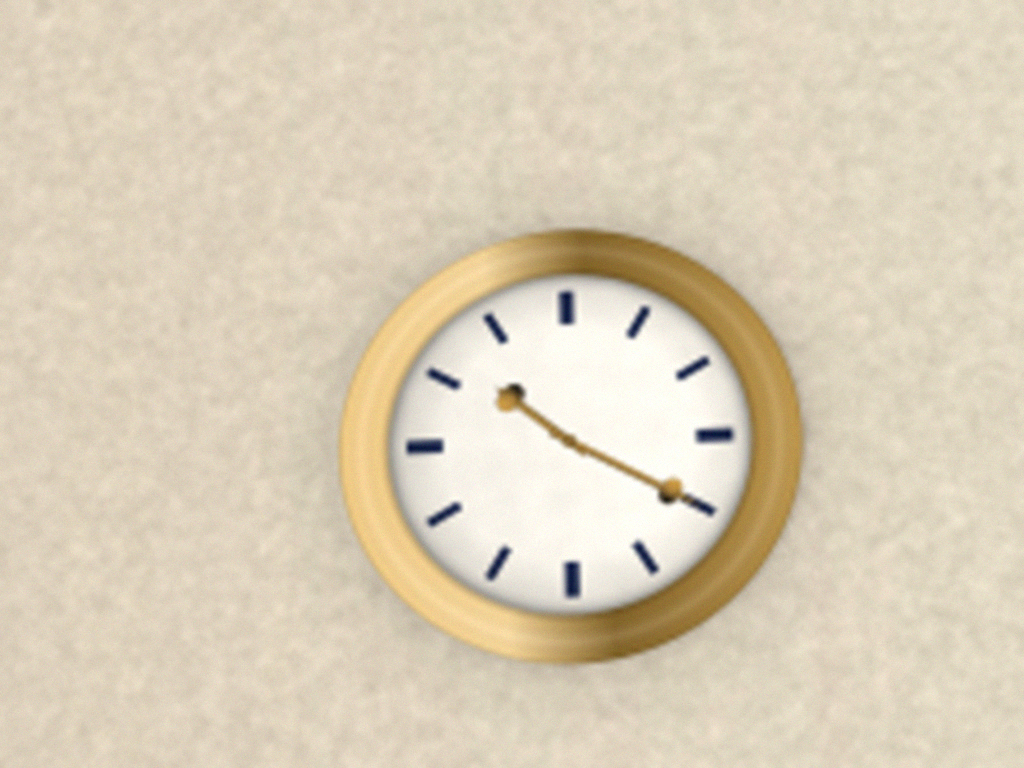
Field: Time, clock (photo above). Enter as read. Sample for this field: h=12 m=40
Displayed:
h=10 m=20
